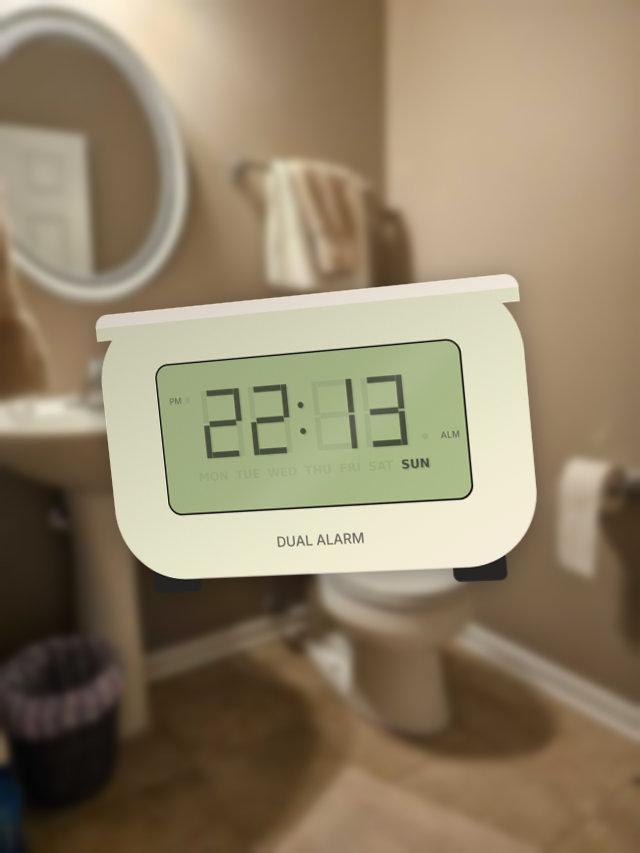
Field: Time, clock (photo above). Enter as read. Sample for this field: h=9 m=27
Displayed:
h=22 m=13
